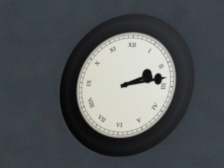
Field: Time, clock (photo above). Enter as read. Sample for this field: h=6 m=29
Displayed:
h=2 m=13
